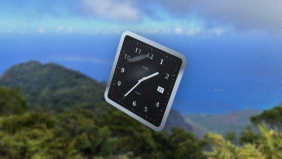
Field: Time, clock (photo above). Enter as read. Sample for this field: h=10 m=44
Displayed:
h=1 m=35
